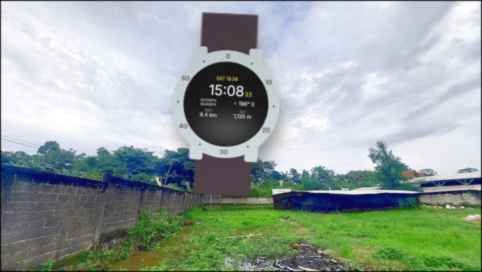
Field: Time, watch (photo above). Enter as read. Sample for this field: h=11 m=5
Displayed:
h=15 m=8
